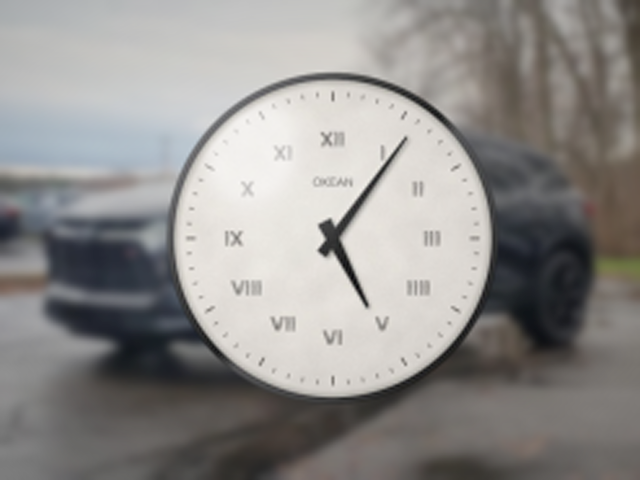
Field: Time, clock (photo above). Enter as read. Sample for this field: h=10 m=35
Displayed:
h=5 m=6
